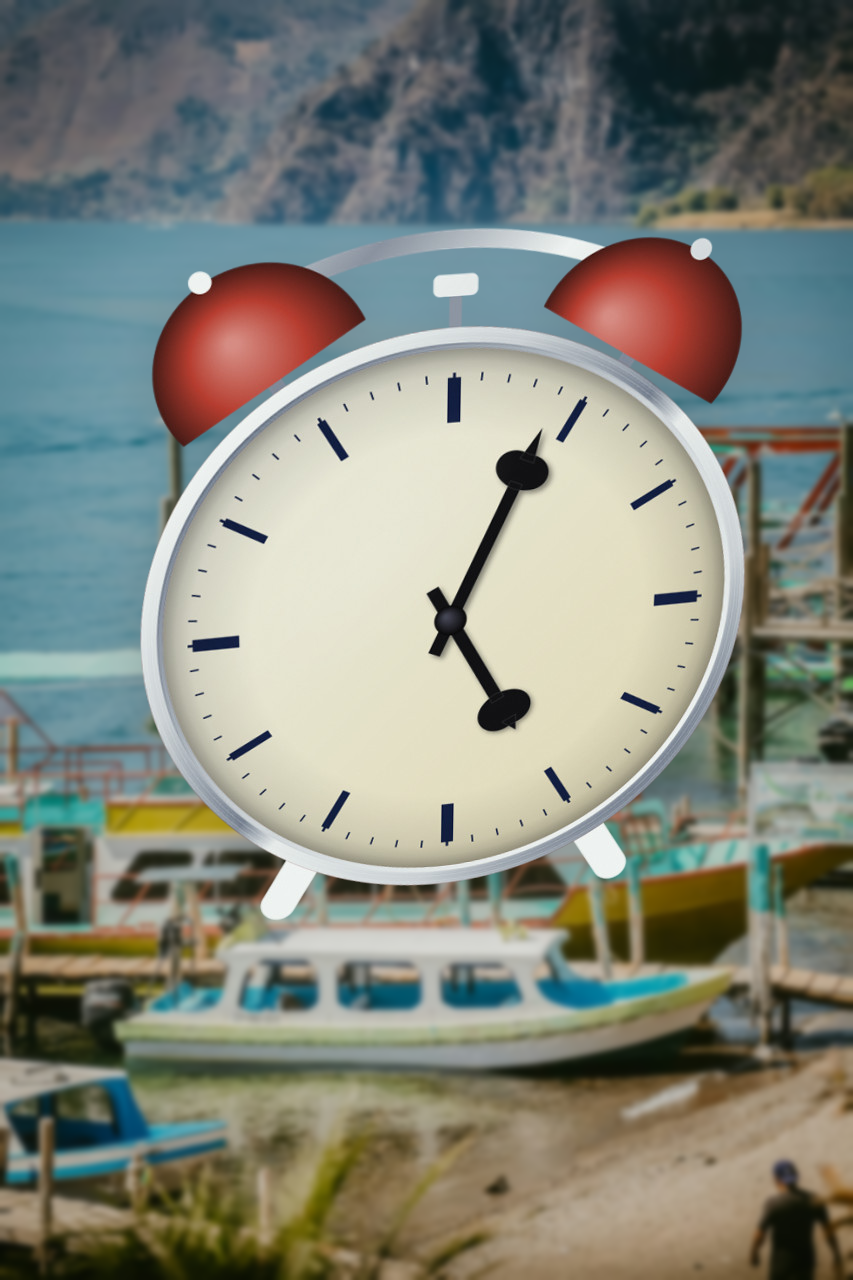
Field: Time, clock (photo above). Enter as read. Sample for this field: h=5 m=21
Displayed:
h=5 m=4
